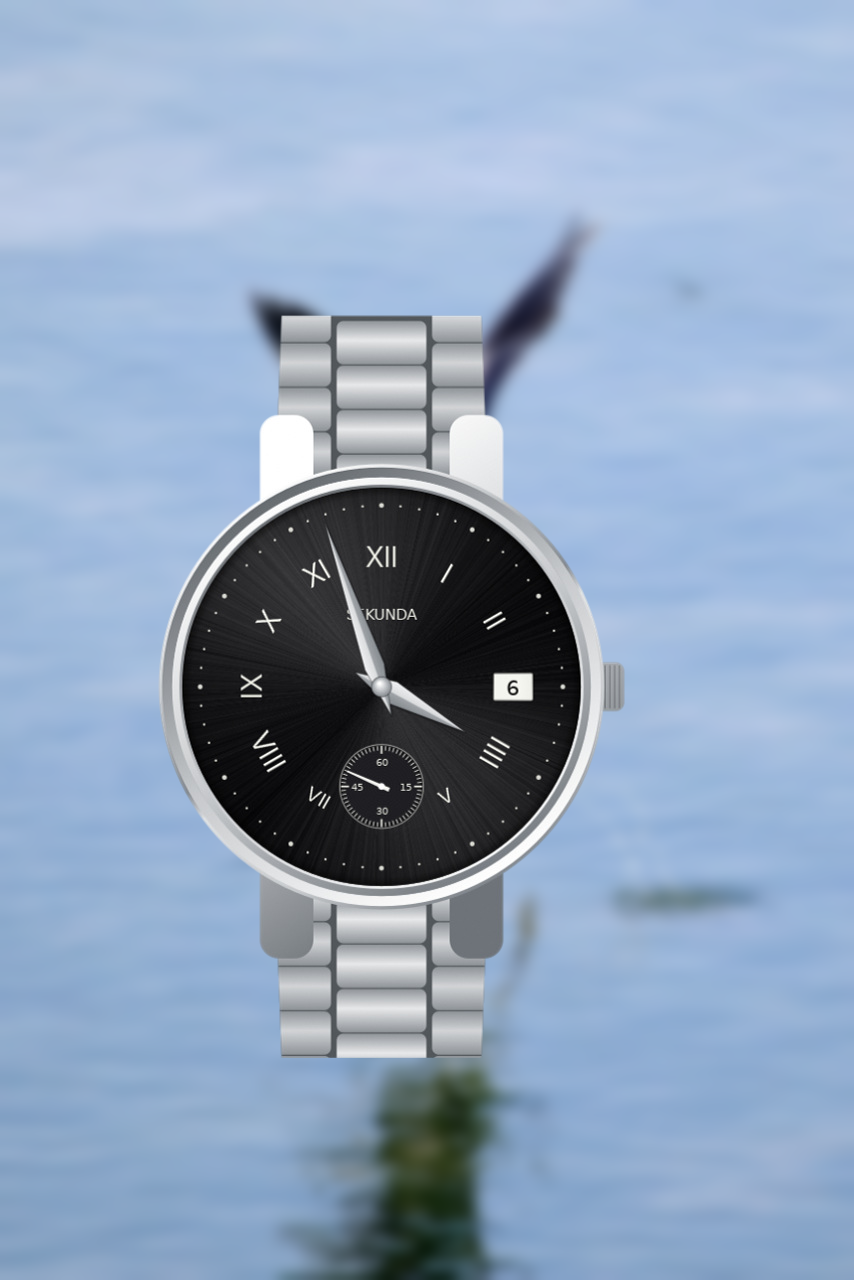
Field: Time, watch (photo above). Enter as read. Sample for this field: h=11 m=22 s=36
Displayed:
h=3 m=56 s=49
